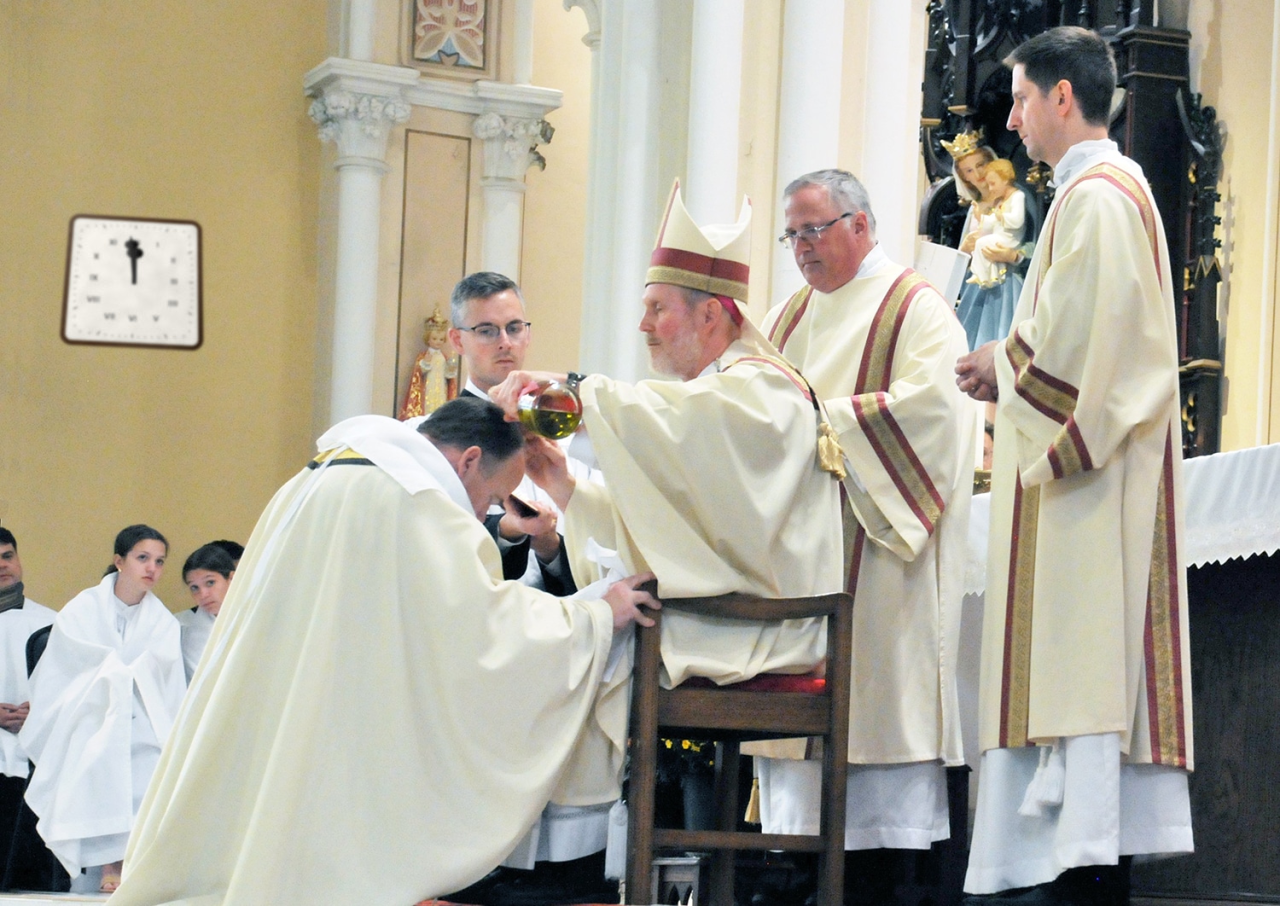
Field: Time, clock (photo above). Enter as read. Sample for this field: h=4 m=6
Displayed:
h=11 m=59
